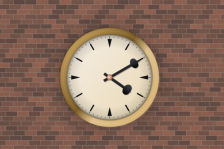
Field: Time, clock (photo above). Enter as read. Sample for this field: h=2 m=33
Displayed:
h=4 m=10
